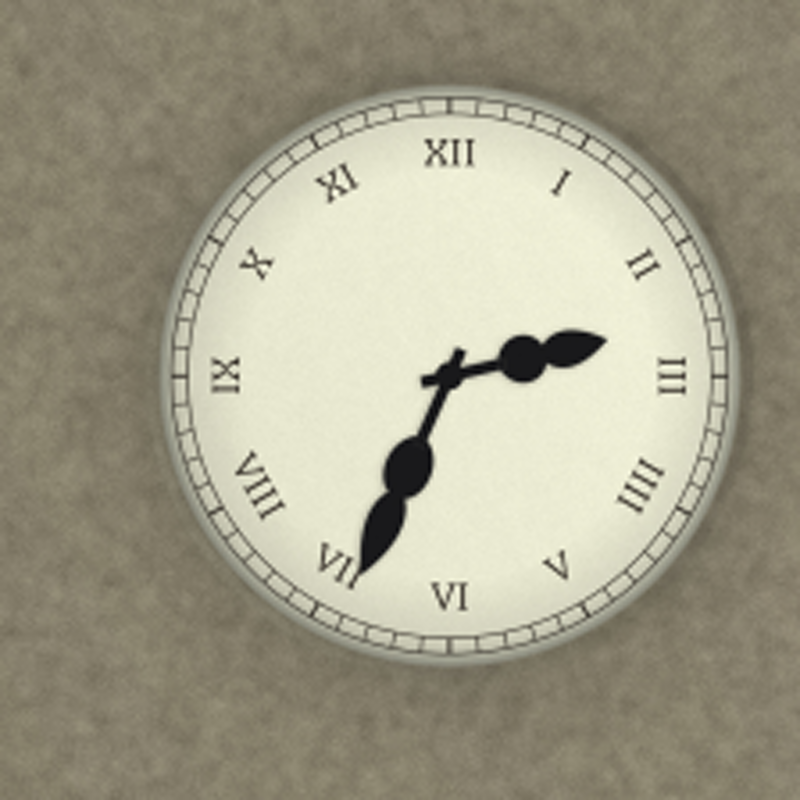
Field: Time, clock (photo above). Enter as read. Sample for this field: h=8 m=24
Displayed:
h=2 m=34
